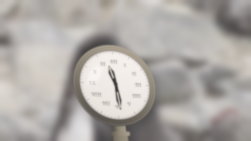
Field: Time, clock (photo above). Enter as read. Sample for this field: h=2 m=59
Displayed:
h=11 m=29
